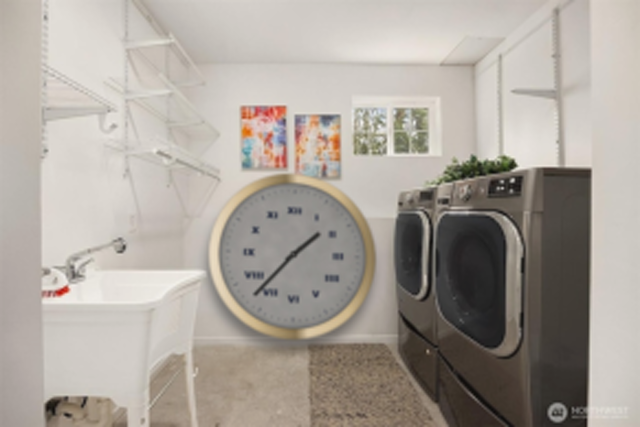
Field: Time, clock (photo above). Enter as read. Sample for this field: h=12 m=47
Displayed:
h=1 m=37
